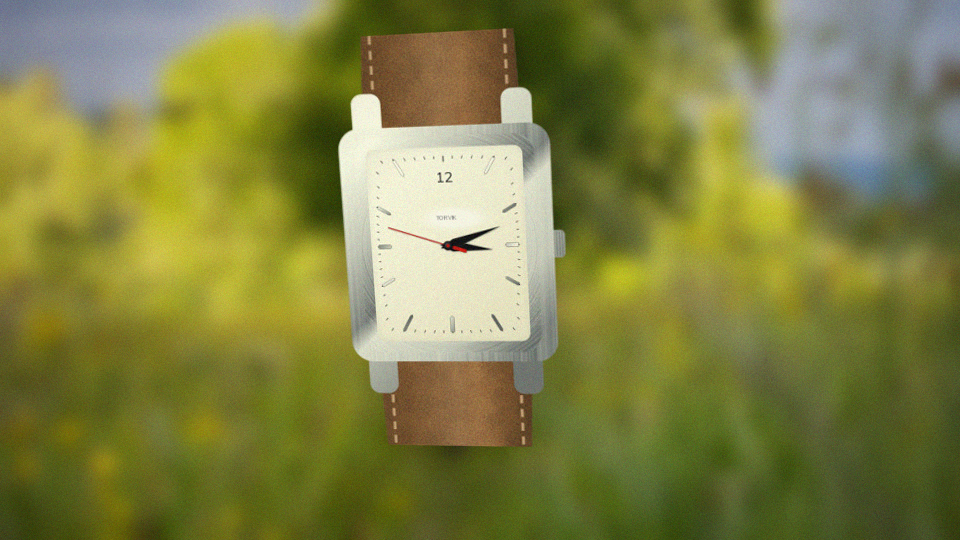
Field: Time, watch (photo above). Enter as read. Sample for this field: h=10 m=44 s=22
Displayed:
h=3 m=11 s=48
